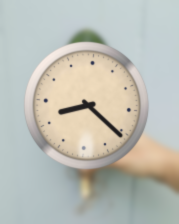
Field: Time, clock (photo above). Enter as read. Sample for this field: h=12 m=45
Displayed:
h=8 m=21
